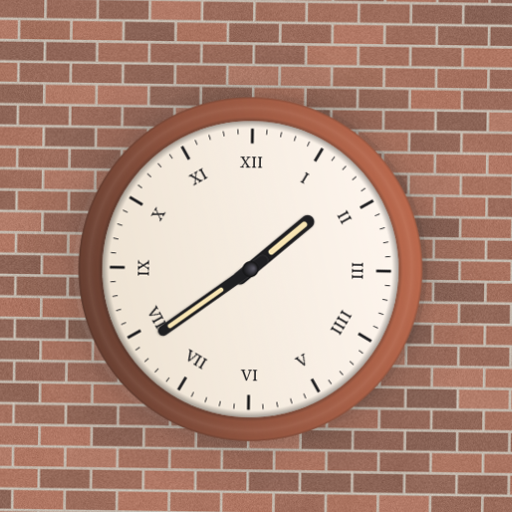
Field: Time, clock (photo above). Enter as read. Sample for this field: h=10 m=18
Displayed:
h=1 m=39
